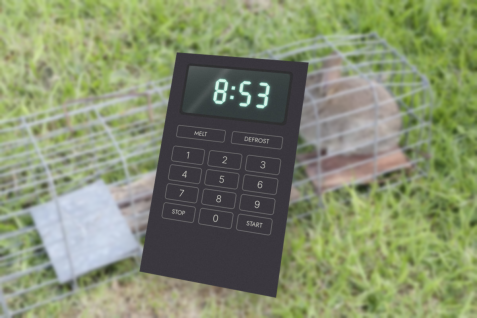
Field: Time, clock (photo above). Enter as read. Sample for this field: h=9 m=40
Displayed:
h=8 m=53
